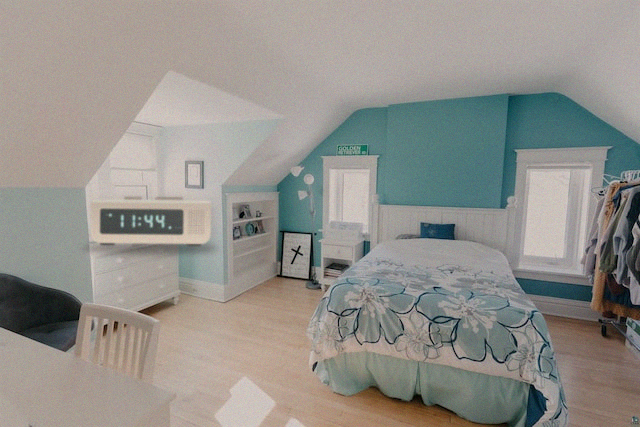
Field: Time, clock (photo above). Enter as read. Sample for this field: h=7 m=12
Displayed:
h=11 m=44
